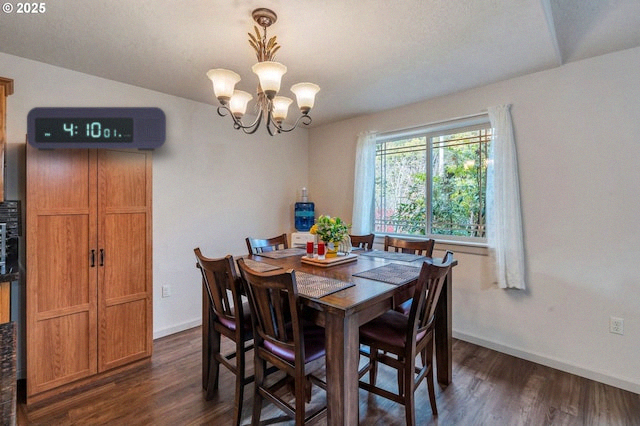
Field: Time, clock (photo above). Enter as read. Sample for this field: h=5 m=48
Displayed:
h=4 m=10
